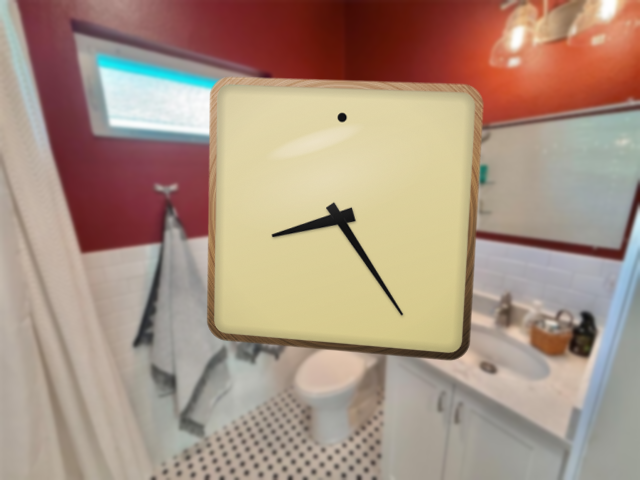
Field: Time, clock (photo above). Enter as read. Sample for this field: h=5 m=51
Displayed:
h=8 m=24
